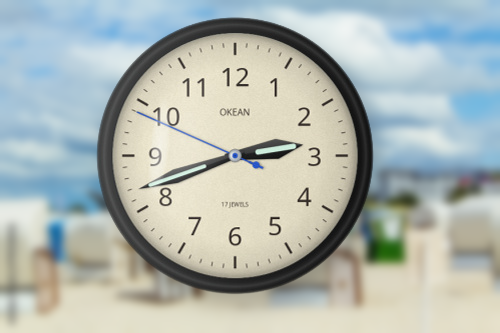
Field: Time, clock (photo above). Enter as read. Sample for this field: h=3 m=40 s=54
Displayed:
h=2 m=41 s=49
